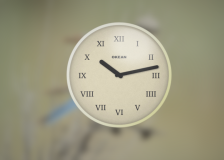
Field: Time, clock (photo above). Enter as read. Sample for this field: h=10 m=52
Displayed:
h=10 m=13
